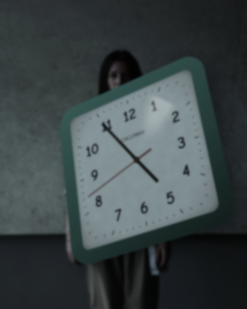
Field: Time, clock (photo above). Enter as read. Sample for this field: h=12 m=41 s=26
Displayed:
h=4 m=54 s=42
